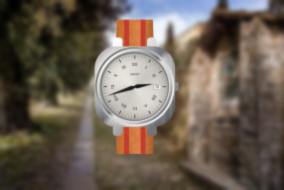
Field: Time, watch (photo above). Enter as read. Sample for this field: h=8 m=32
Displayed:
h=2 m=42
